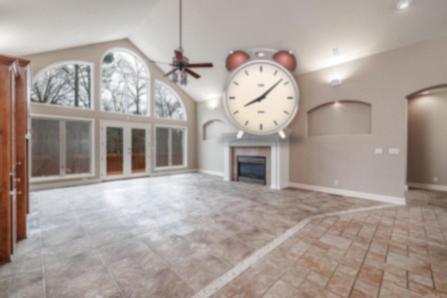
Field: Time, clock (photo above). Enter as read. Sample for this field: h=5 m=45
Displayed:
h=8 m=8
